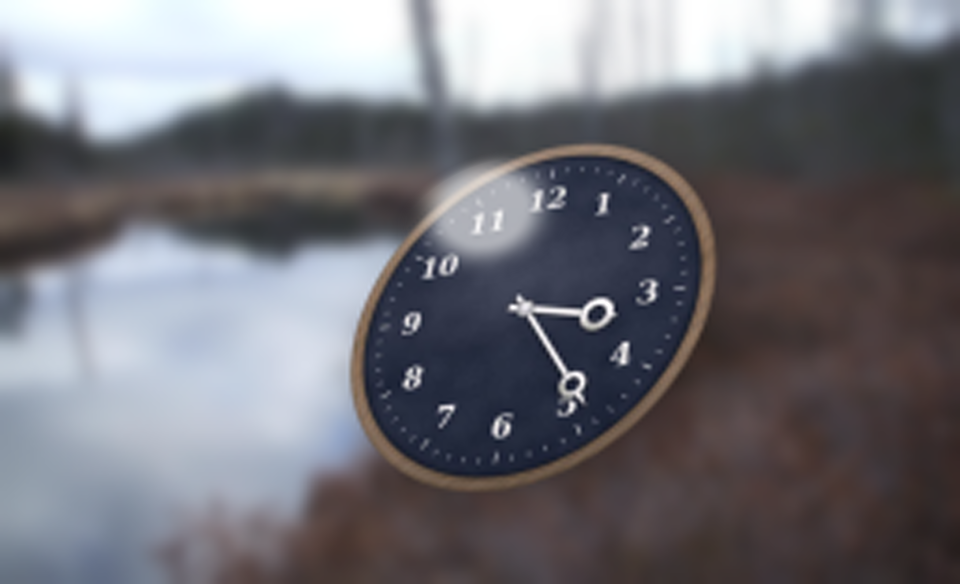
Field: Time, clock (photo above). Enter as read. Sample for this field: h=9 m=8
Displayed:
h=3 m=24
